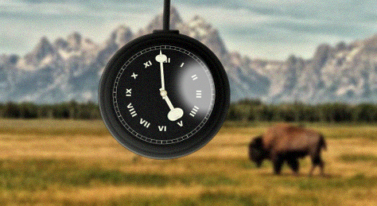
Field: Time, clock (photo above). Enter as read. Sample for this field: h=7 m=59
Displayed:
h=4 m=59
